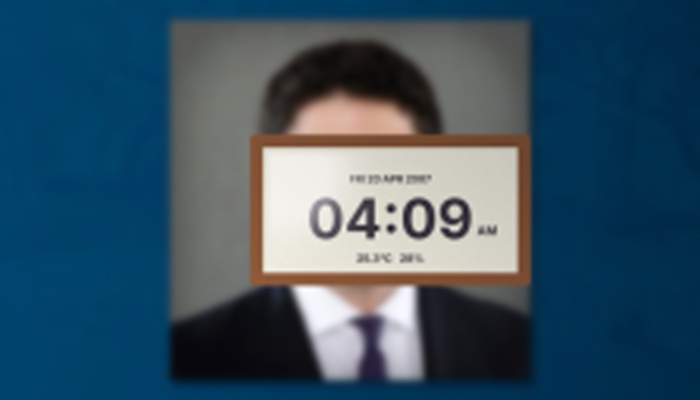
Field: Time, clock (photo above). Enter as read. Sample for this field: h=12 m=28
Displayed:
h=4 m=9
